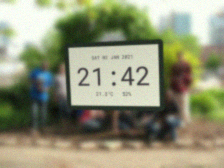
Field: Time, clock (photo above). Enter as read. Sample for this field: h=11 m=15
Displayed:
h=21 m=42
